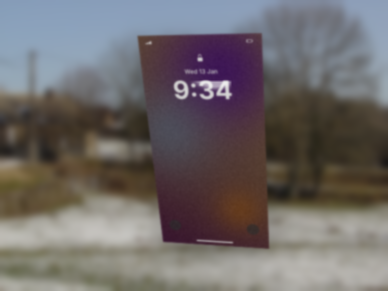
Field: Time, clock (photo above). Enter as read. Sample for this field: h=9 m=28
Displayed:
h=9 m=34
